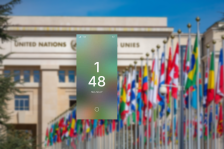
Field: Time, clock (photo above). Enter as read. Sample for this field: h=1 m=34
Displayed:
h=1 m=48
